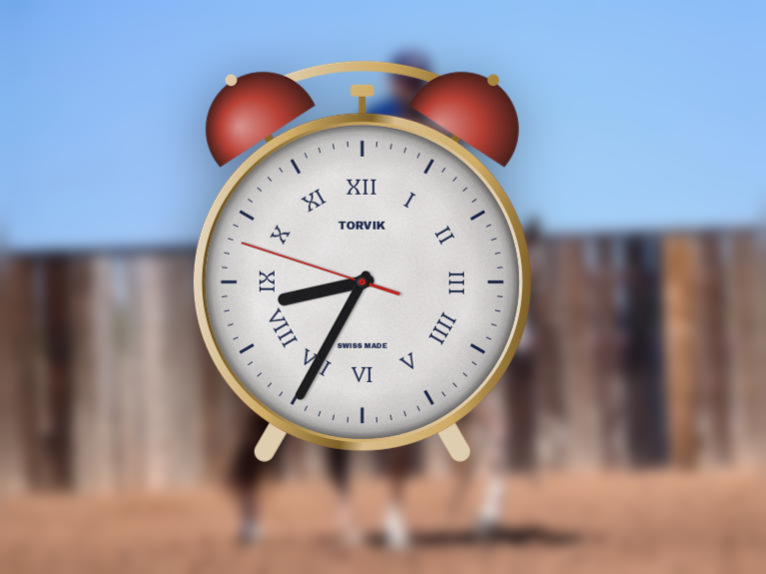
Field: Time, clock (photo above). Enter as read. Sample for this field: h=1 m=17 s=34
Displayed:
h=8 m=34 s=48
